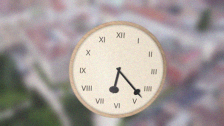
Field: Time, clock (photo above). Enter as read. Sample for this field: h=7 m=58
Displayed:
h=6 m=23
